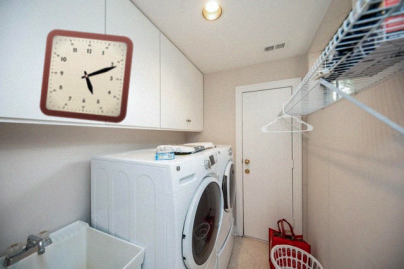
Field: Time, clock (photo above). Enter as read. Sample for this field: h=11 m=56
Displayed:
h=5 m=11
